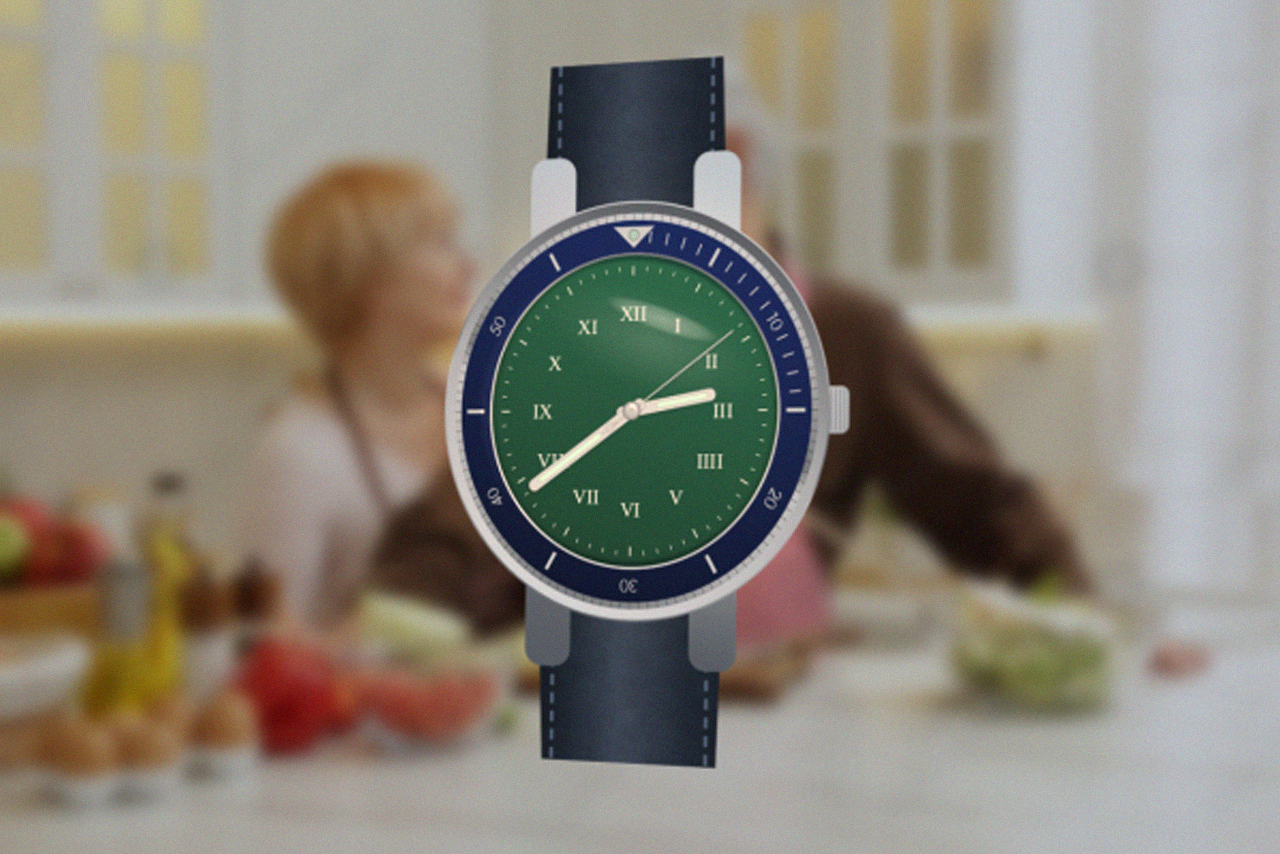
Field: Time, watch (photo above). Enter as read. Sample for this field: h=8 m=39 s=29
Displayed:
h=2 m=39 s=9
